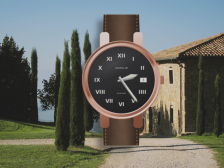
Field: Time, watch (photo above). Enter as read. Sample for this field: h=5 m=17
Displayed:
h=2 m=24
